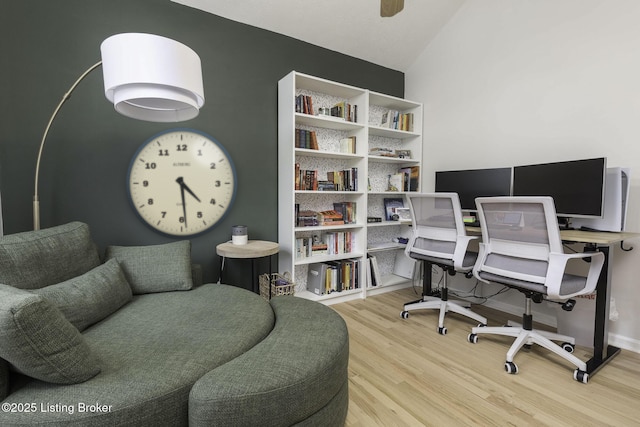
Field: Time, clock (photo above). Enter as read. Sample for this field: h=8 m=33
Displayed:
h=4 m=29
